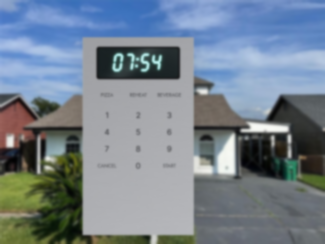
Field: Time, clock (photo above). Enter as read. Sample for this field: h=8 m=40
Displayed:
h=7 m=54
